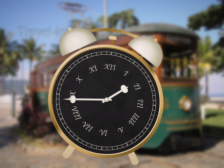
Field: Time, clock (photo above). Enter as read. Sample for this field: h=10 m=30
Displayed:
h=1 m=44
